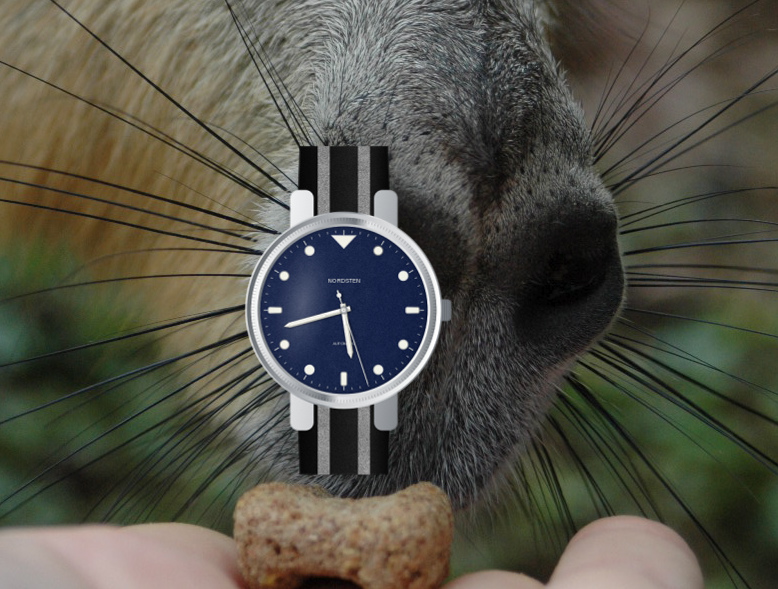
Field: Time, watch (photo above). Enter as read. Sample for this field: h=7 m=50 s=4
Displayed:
h=5 m=42 s=27
